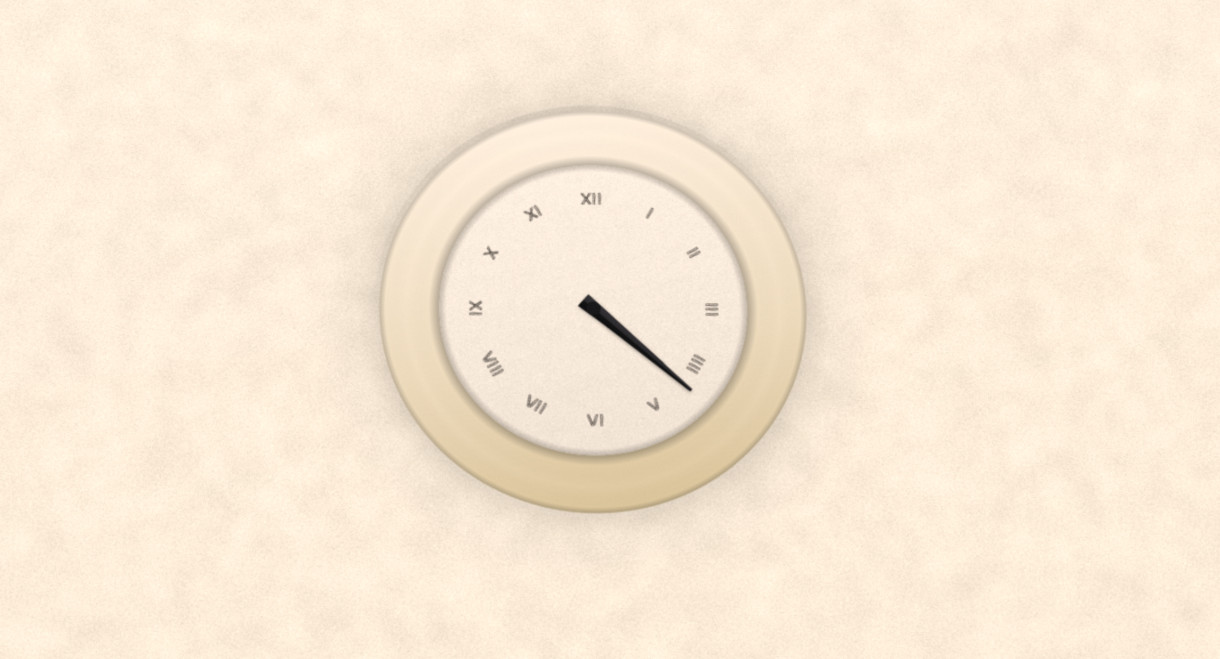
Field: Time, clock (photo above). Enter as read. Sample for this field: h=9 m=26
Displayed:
h=4 m=22
